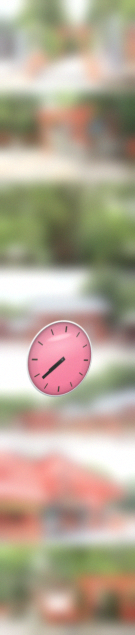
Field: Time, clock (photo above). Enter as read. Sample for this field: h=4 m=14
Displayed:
h=7 m=38
